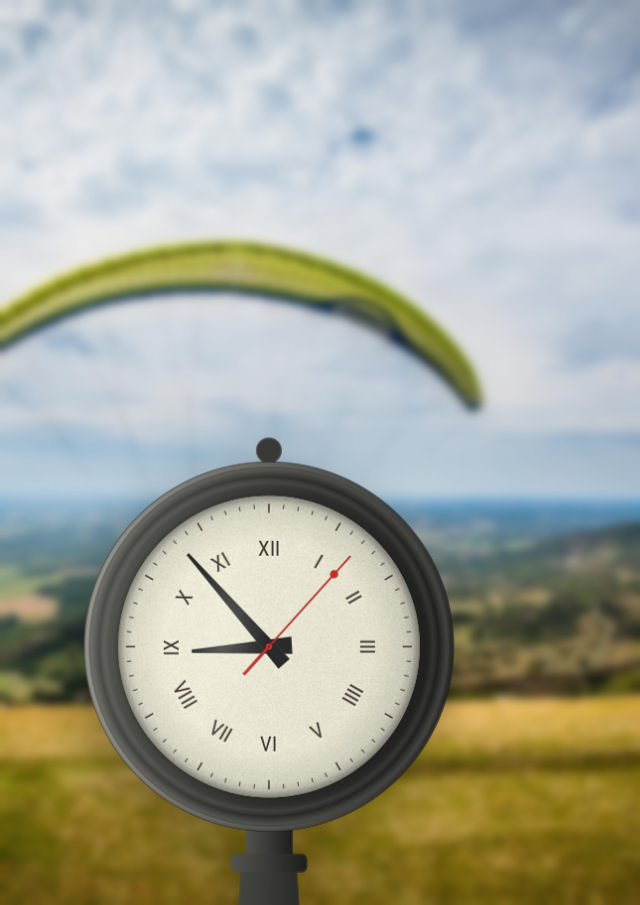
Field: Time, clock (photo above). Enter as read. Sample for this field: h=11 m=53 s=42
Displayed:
h=8 m=53 s=7
